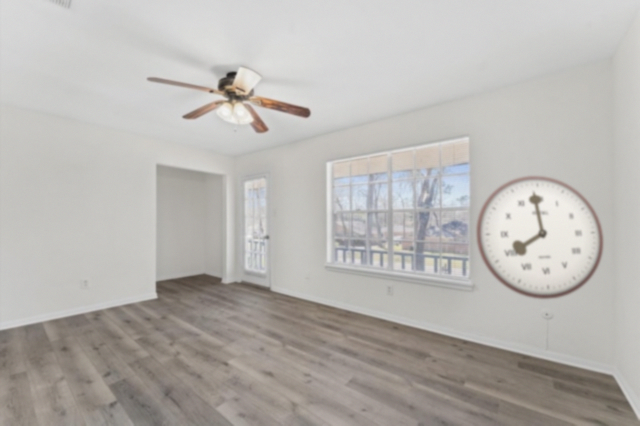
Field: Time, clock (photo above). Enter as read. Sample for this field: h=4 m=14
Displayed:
h=7 m=59
